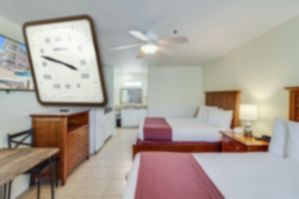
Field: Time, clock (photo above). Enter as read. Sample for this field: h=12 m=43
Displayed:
h=3 m=48
